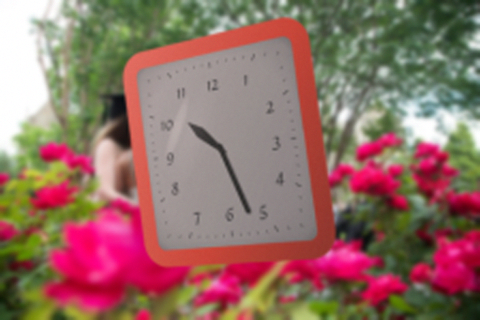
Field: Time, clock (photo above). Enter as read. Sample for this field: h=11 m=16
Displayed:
h=10 m=27
